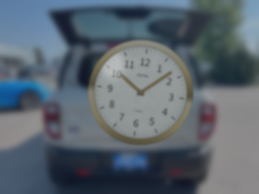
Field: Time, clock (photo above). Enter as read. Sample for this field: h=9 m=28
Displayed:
h=10 m=8
